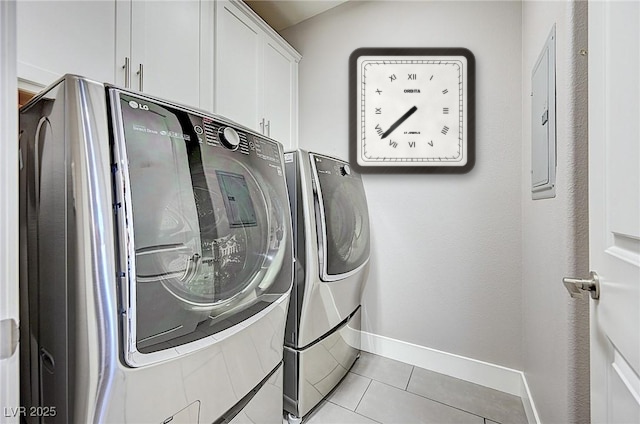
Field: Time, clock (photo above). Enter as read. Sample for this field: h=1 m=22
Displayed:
h=7 m=38
